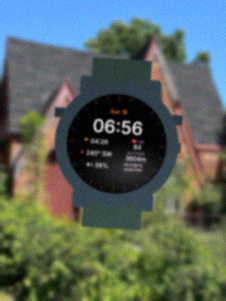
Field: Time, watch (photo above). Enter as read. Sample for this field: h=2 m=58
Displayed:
h=6 m=56
